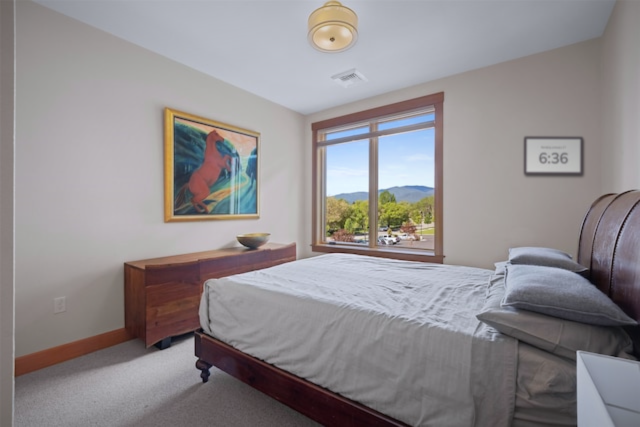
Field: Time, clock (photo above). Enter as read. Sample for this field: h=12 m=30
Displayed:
h=6 m=36
